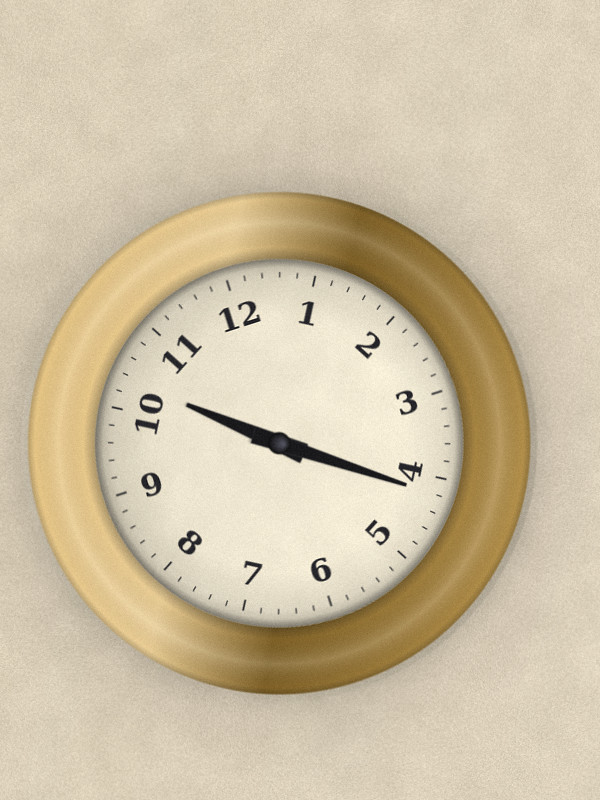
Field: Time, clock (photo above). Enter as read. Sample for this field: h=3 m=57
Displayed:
h=10 m=21
